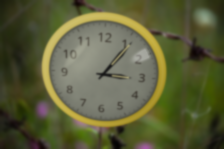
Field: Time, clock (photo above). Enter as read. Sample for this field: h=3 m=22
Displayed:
h=3 m=6
